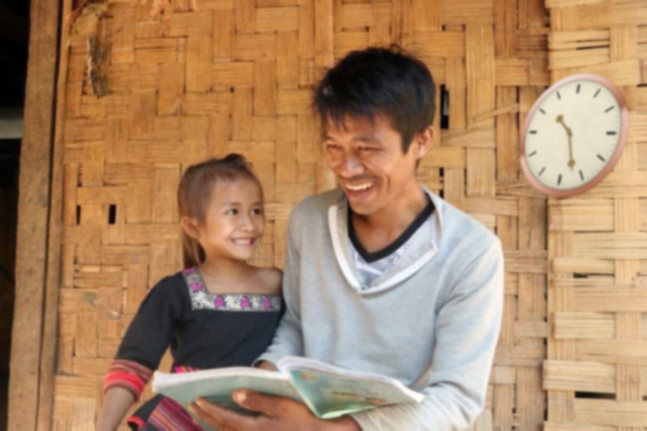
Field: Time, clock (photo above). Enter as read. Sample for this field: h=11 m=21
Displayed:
h=10 m=27
